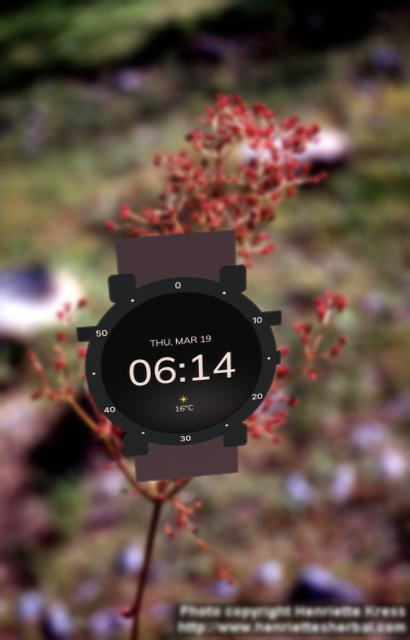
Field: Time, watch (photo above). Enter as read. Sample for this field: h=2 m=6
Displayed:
h=6 m=14
